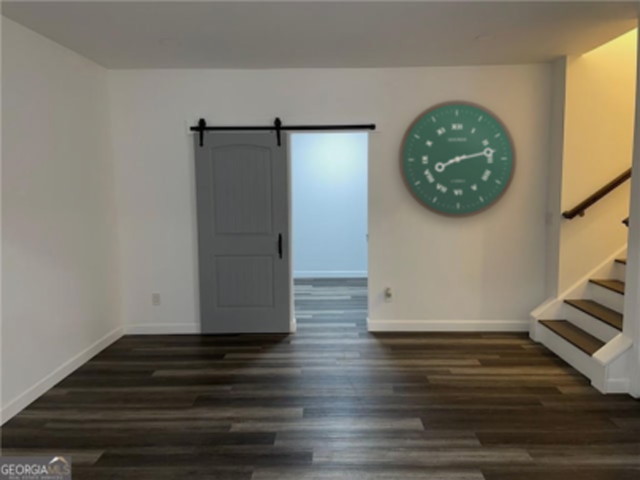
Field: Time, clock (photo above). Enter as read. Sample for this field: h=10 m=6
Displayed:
h=8 m=13
